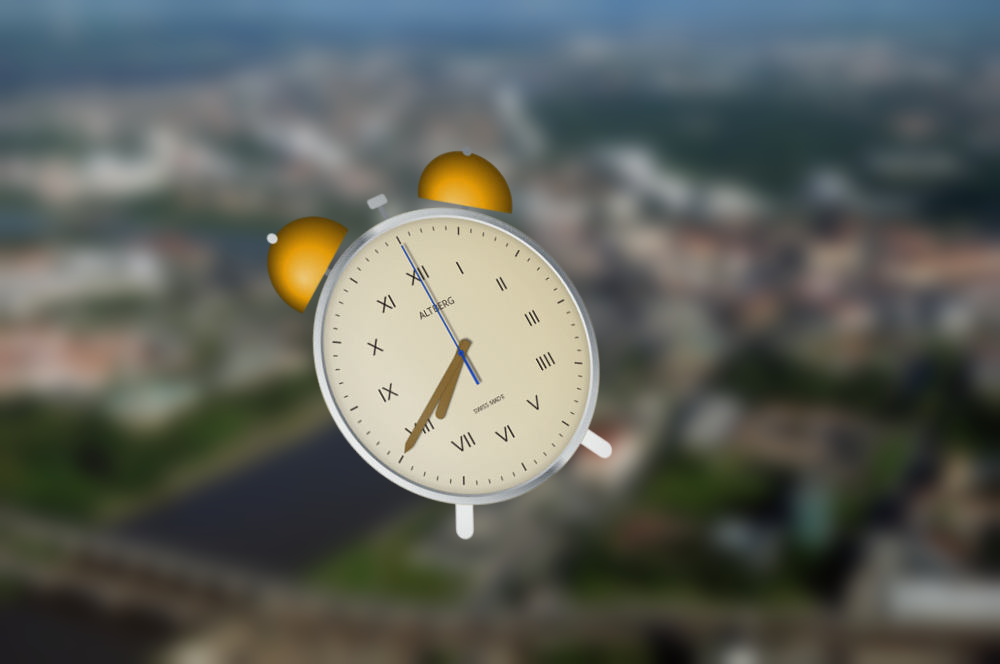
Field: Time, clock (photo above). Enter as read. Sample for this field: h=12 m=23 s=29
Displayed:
h=7 m=40 s=0
